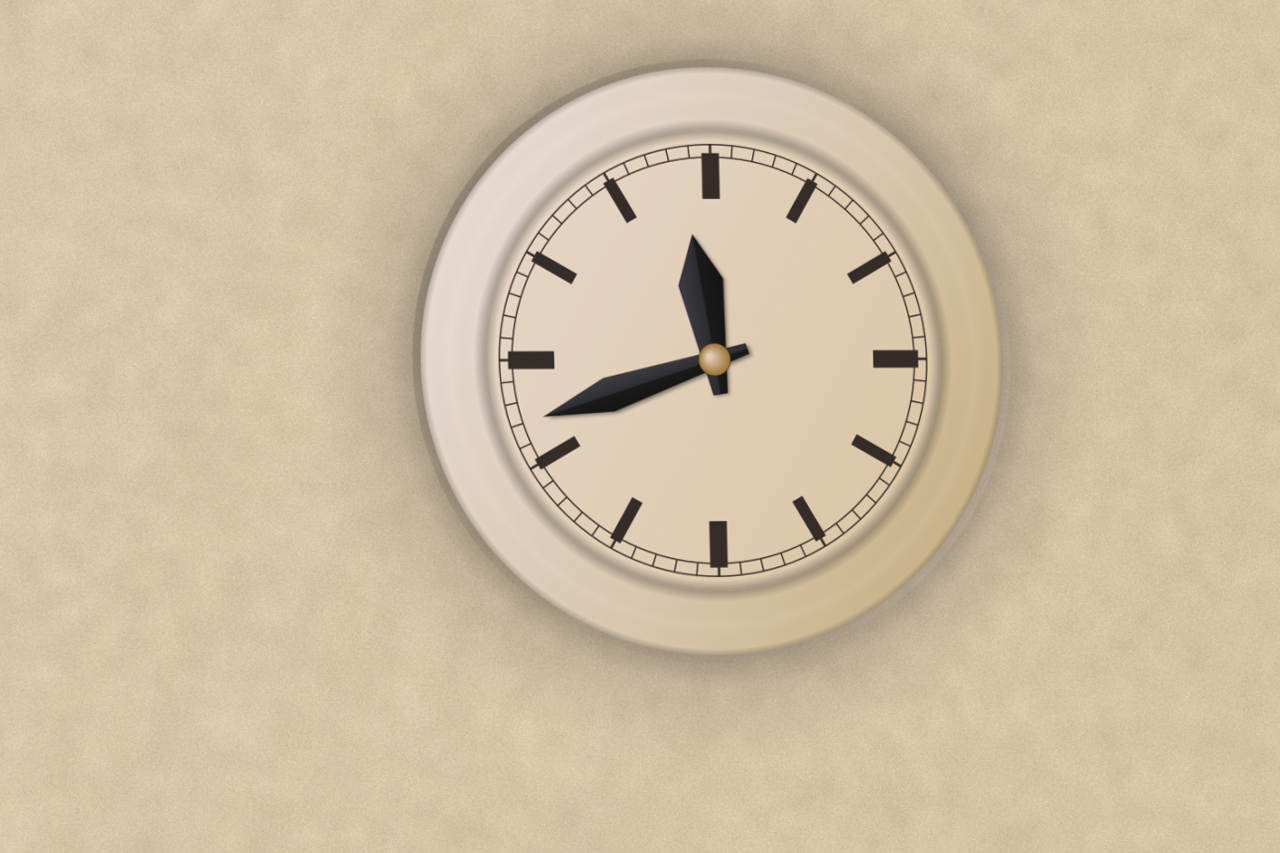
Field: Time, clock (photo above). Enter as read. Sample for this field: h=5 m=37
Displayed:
h=11 m=42
